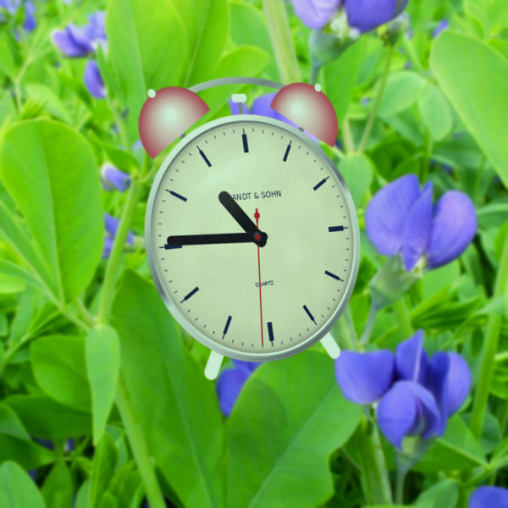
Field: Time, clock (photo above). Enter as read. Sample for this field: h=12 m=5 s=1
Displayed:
h=10 m=45 s=31
